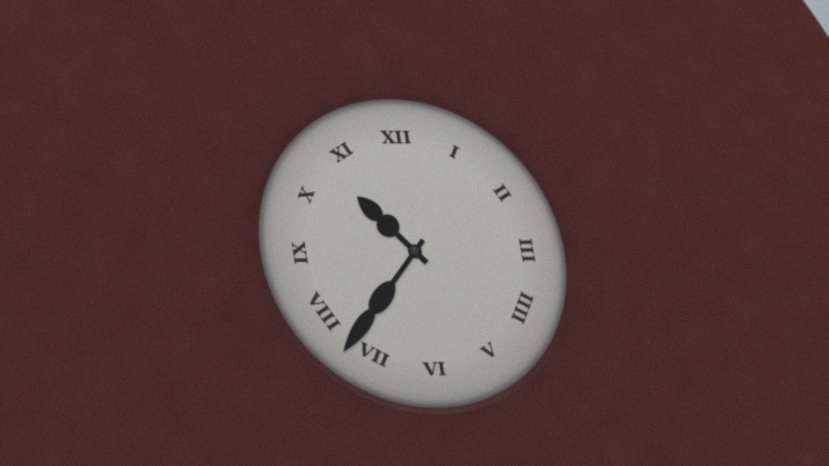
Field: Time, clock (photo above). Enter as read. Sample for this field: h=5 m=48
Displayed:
h=10 m=37
